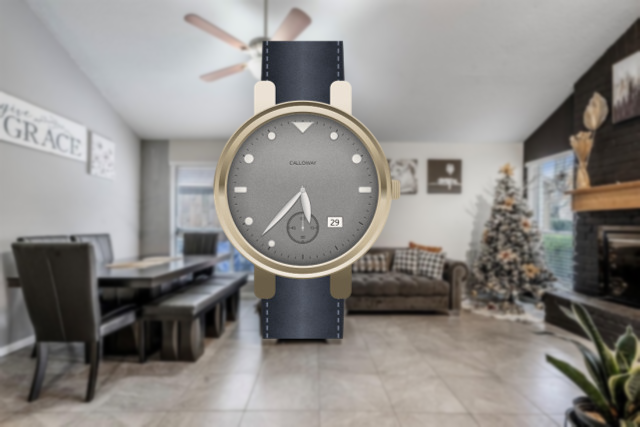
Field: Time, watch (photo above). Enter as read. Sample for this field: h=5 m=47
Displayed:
h=5 m=37
